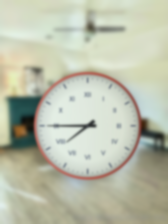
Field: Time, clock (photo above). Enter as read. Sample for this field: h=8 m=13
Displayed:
h=7 m=45
